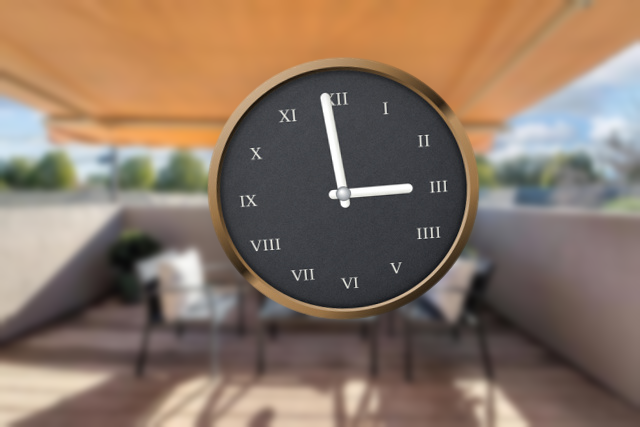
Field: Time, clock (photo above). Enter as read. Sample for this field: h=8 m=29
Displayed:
h=2 m=59
